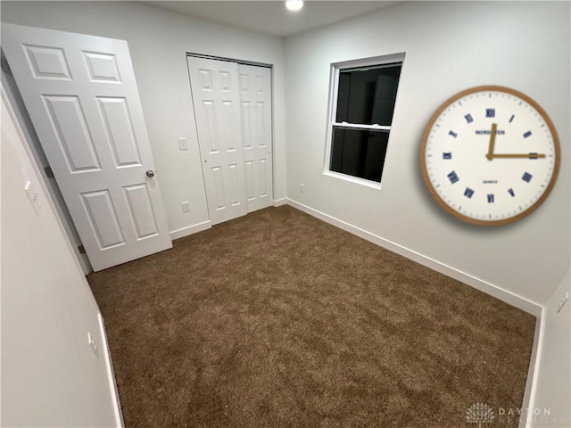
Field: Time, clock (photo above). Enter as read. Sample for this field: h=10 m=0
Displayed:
h=12 m=15
